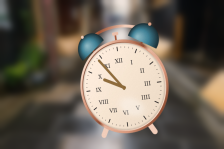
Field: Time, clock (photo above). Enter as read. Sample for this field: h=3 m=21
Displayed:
h=9 m=54
